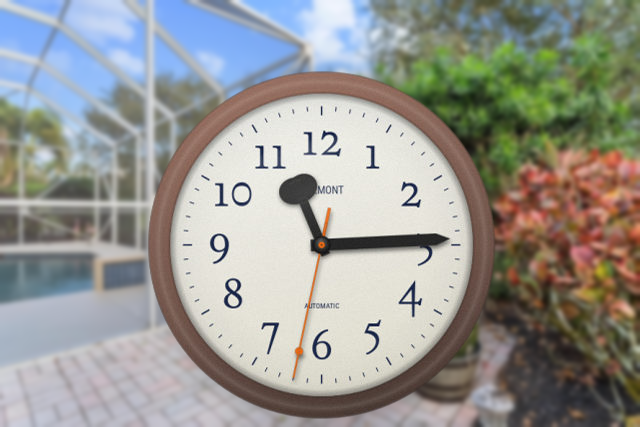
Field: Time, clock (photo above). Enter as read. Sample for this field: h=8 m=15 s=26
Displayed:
h=11 m=14 s=32
